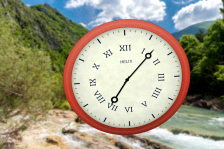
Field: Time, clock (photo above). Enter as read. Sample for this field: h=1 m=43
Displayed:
h=7 m=7
